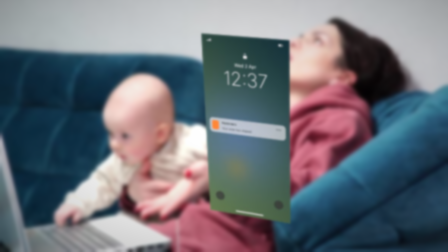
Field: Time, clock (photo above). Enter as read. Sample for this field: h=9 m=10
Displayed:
h=12 m=37
